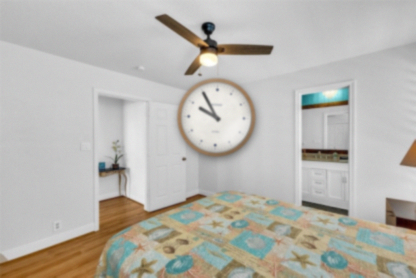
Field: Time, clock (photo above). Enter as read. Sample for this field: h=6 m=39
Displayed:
h=9 m=55
